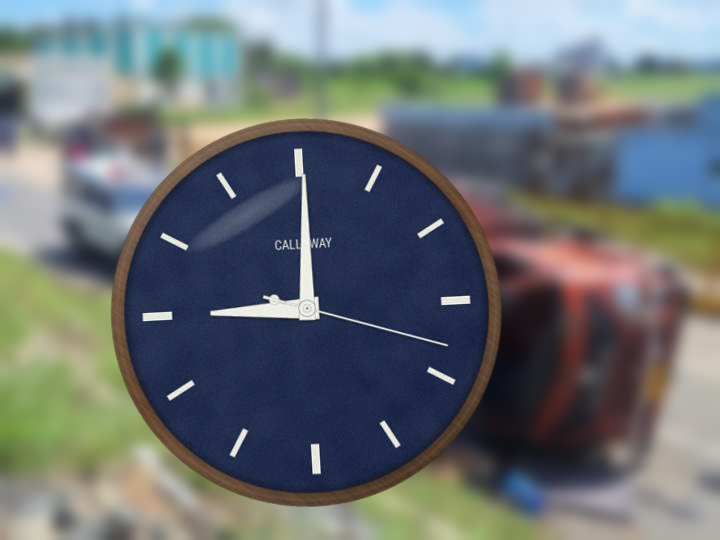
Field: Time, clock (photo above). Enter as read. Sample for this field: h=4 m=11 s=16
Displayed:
h=9 m=0 s=18
